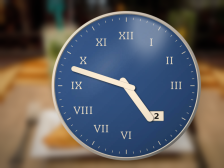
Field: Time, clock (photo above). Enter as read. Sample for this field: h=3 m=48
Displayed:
h=4 m=48
